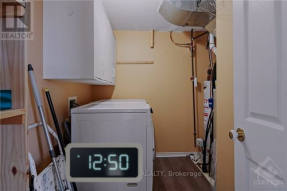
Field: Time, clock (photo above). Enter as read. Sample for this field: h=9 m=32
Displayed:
h=12 m=50
